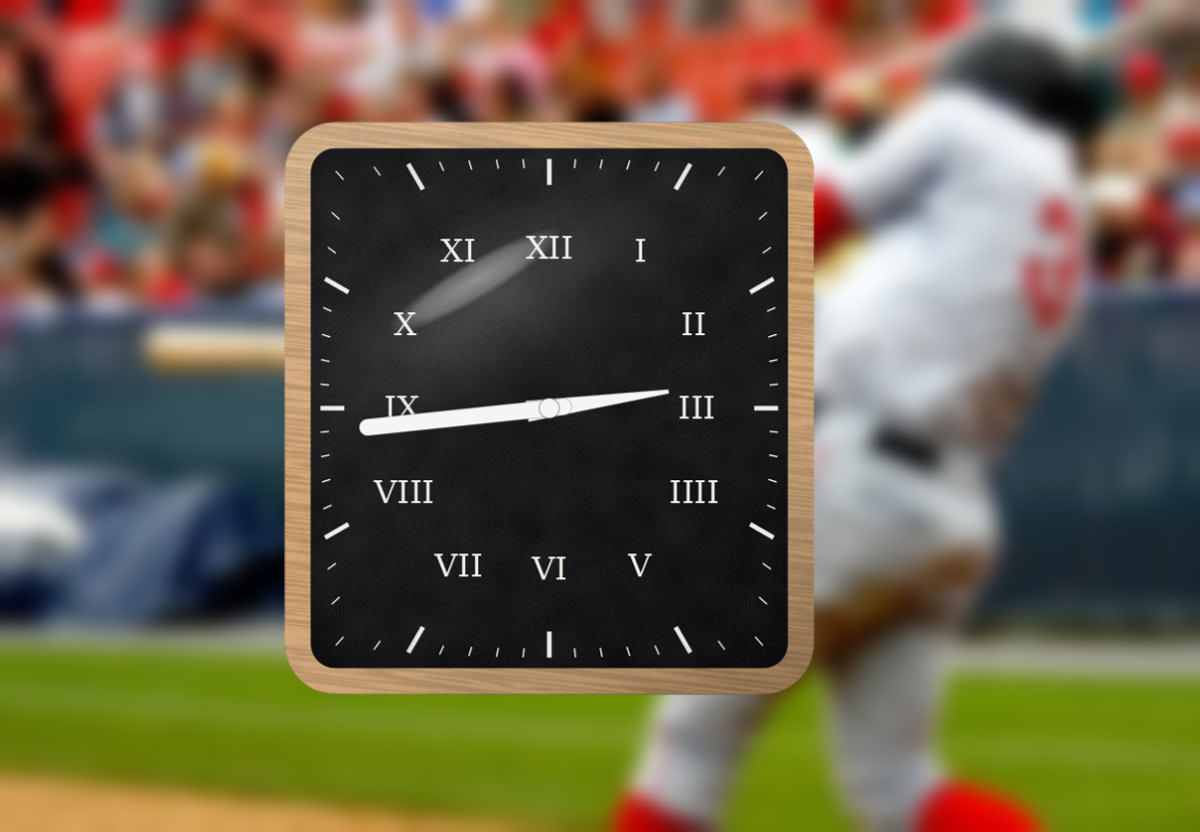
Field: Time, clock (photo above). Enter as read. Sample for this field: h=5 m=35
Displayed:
h=2 m=44
